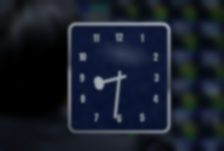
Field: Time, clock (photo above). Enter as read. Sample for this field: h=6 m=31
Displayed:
h=8 m=31
